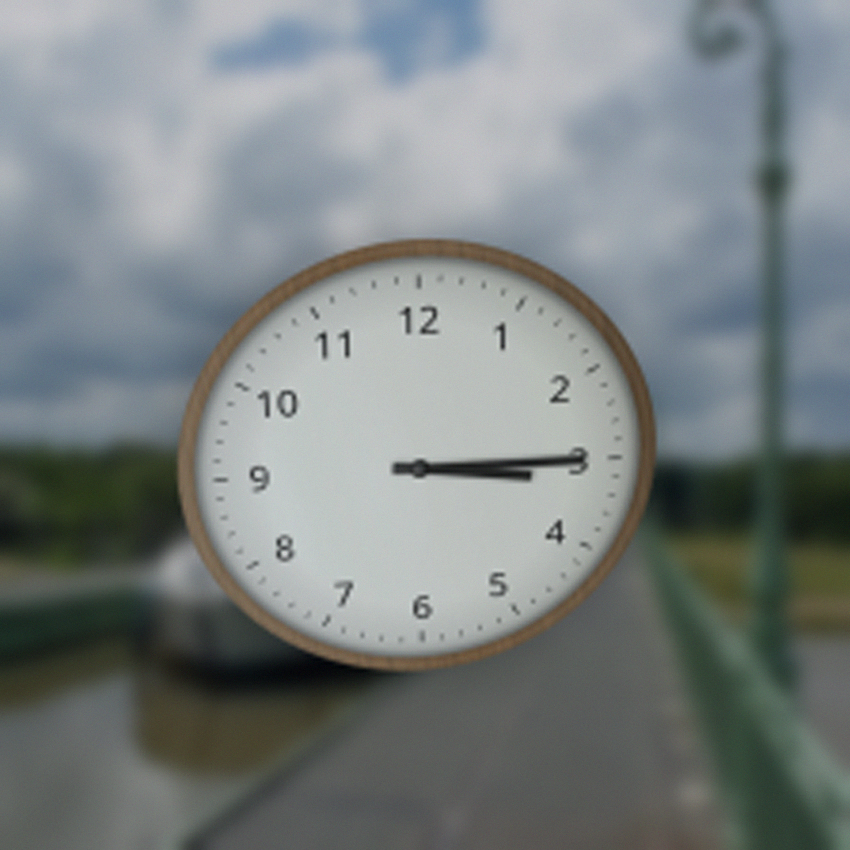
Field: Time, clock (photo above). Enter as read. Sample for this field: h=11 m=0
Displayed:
h=3 m=15
